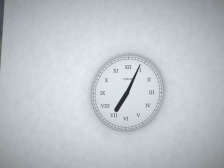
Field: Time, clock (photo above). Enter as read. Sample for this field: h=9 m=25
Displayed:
h=7 m=4
